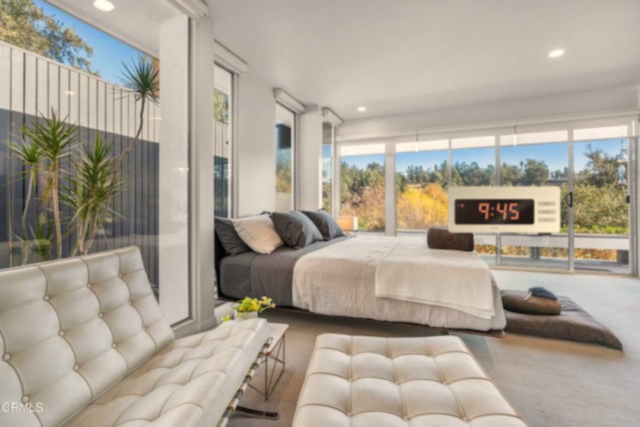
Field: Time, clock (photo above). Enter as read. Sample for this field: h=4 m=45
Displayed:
h=9 m=45
